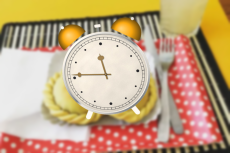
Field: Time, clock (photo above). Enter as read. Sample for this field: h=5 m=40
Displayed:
h=11 m=46
